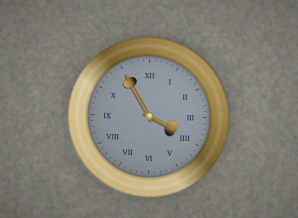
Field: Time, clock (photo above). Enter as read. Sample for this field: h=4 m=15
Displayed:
h=3 m=55
